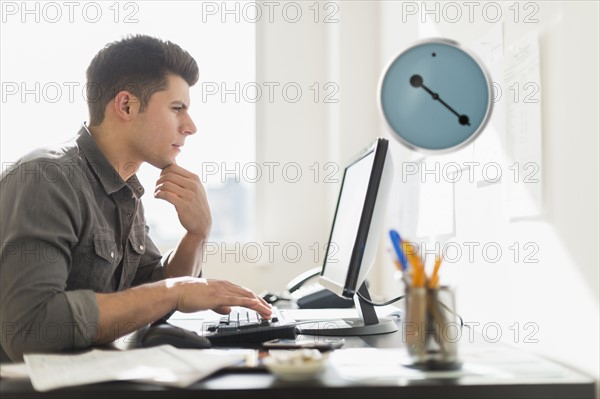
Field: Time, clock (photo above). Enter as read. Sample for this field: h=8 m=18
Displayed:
h=10 m=22
